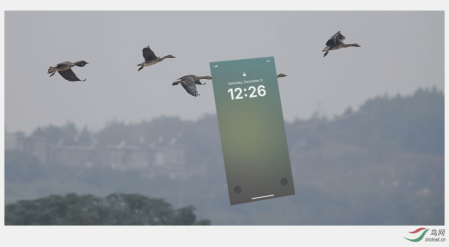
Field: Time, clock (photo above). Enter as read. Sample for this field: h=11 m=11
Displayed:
h=12 m=26
